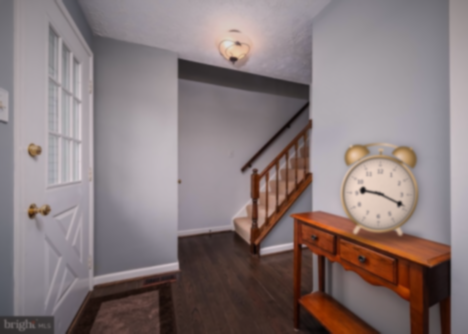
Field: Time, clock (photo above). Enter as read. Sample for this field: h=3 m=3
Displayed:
h=9 m=19
